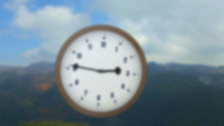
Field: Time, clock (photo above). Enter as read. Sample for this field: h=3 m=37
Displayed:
h=2 m=46
